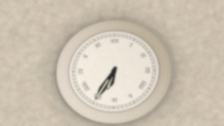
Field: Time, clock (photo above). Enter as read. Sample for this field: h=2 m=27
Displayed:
h=6 m=35
